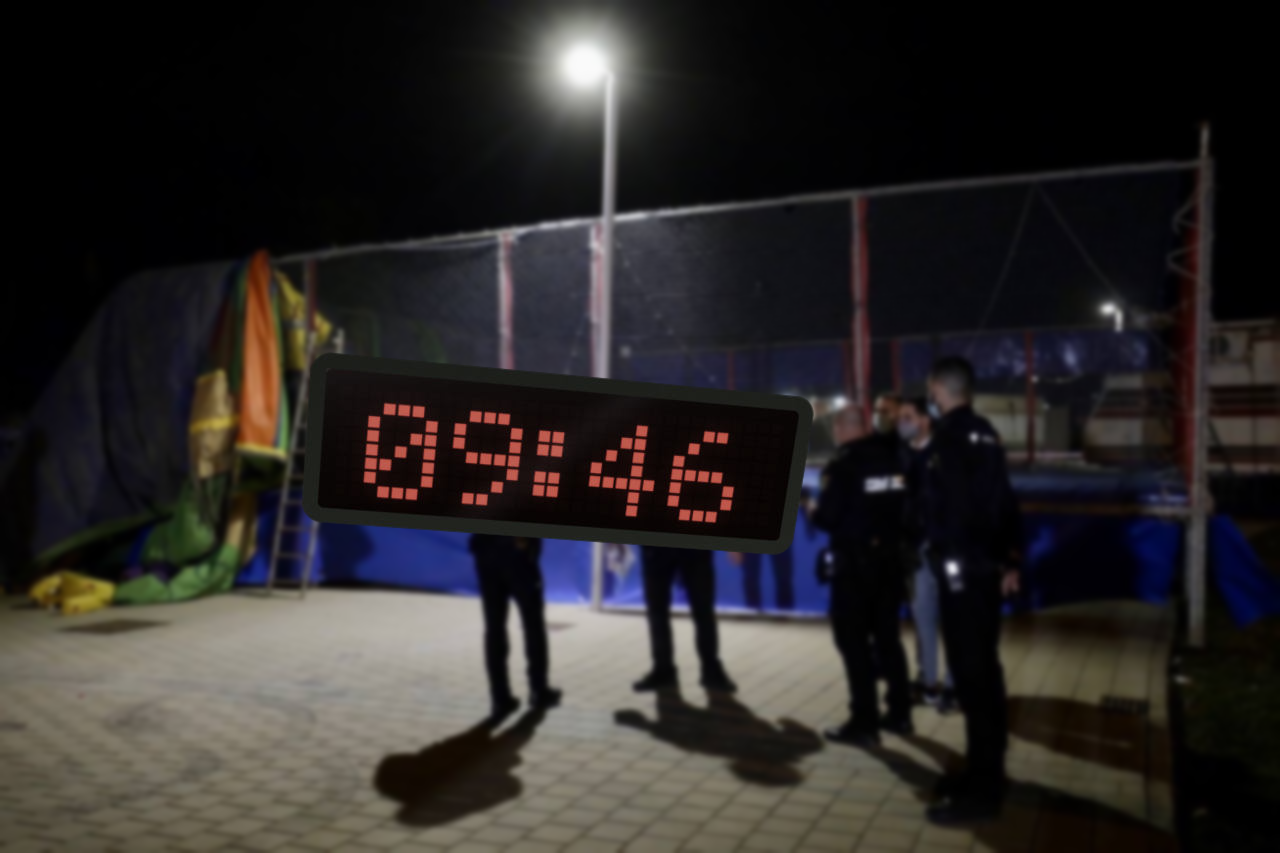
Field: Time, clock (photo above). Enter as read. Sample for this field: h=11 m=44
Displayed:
h=9 m=46
